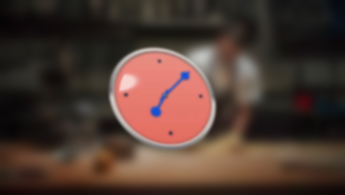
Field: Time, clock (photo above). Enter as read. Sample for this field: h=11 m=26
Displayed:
h=7 m=8
